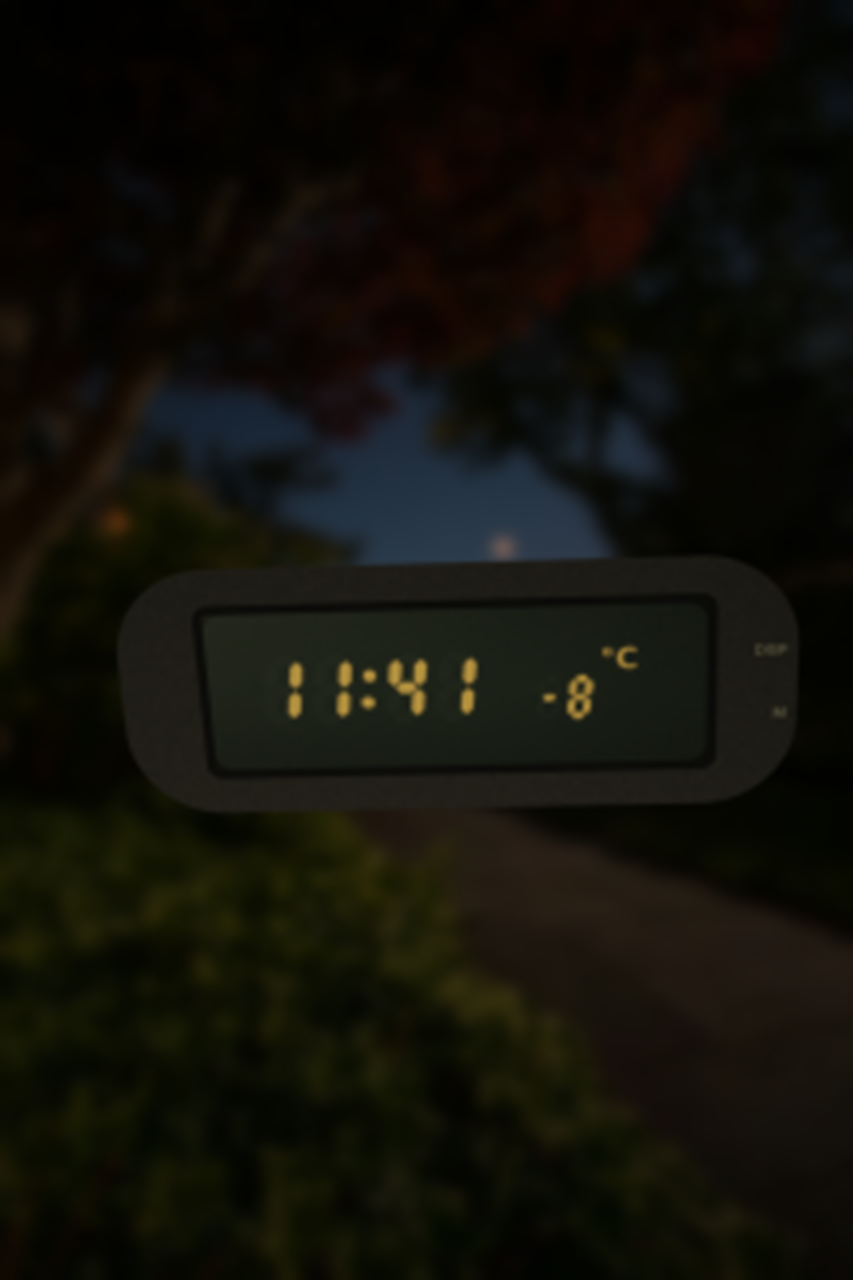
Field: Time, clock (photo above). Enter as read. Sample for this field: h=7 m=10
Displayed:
h=11 m=41
